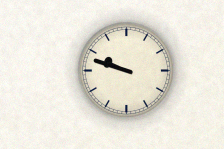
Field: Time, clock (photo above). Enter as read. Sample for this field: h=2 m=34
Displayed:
h=9 m=48
